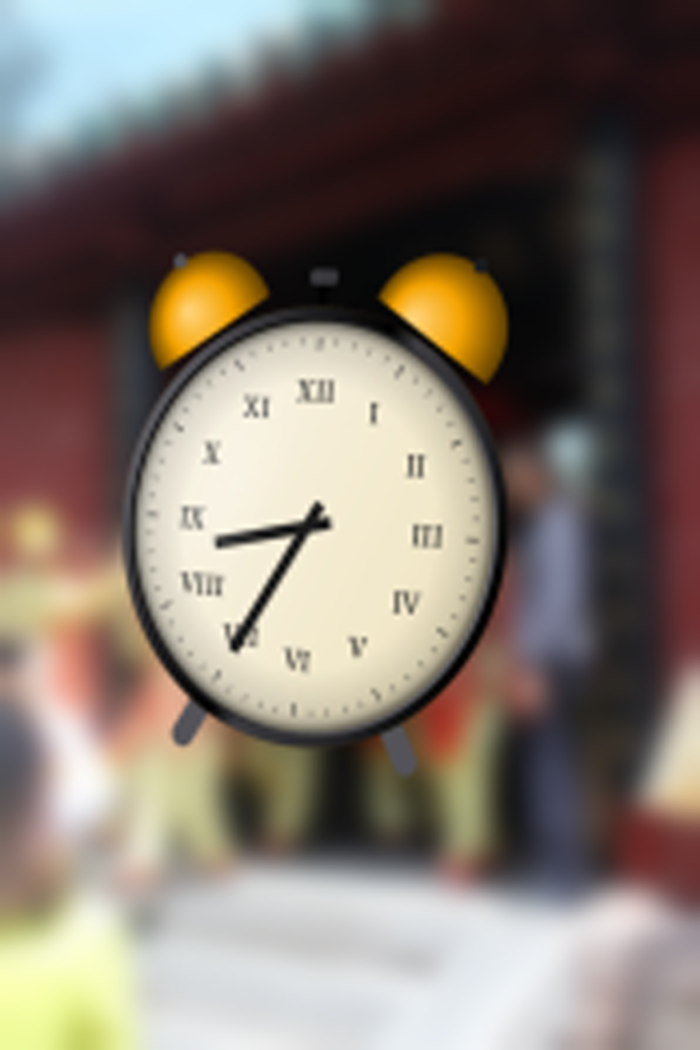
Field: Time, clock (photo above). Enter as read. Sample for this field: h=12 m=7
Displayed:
h=8 m=35
